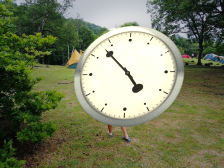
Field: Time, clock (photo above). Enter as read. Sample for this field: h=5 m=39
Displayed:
h=4 m=53
